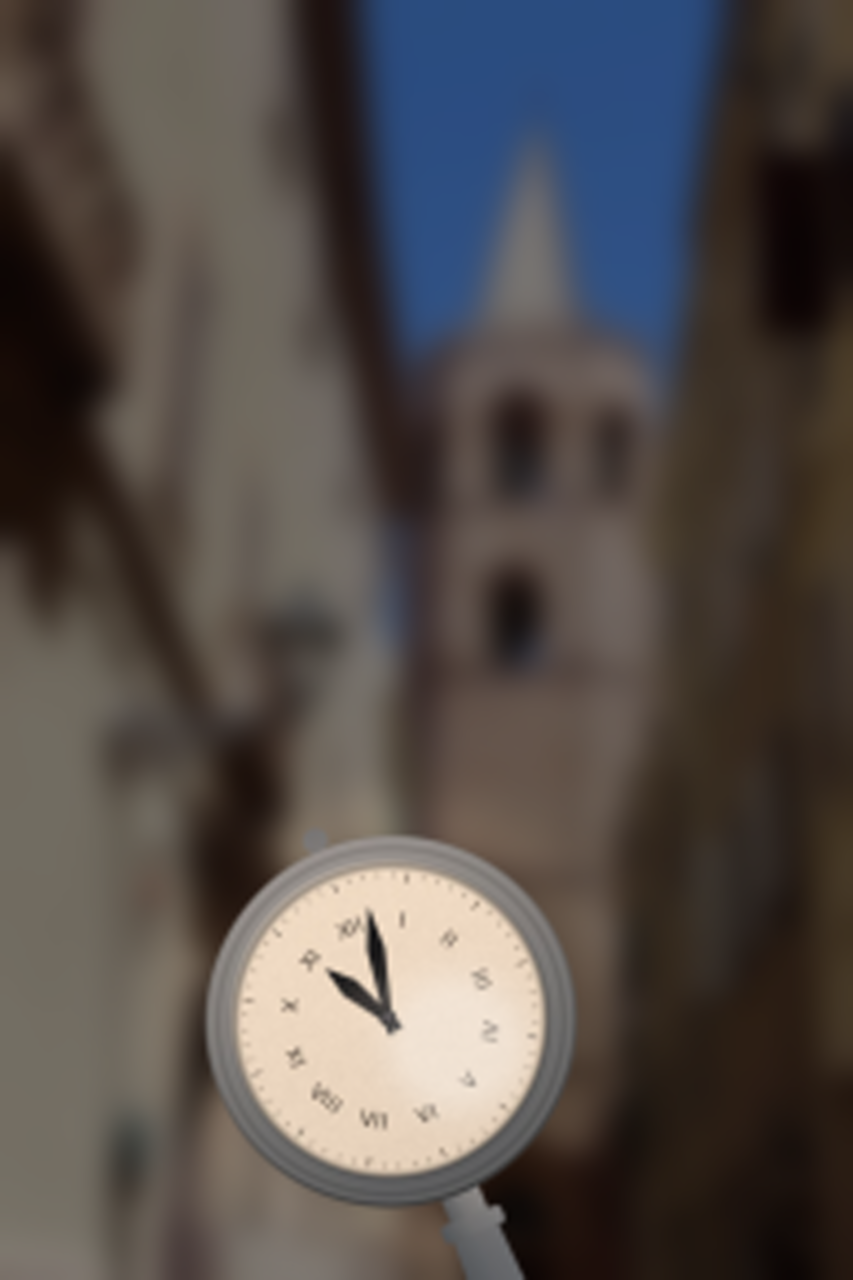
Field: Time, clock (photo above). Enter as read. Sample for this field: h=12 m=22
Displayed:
h=11 m=2
